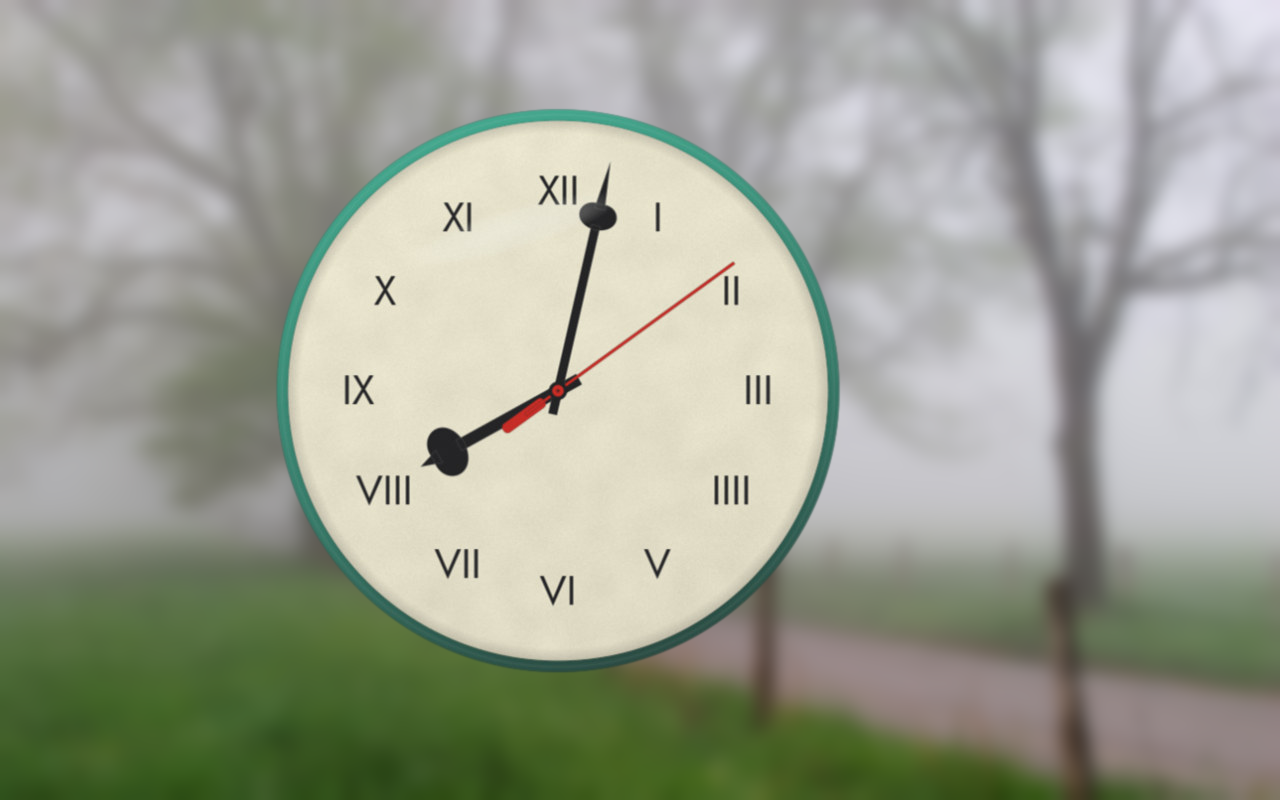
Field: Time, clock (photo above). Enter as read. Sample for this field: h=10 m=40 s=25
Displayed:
h=8 m=2 s=9
